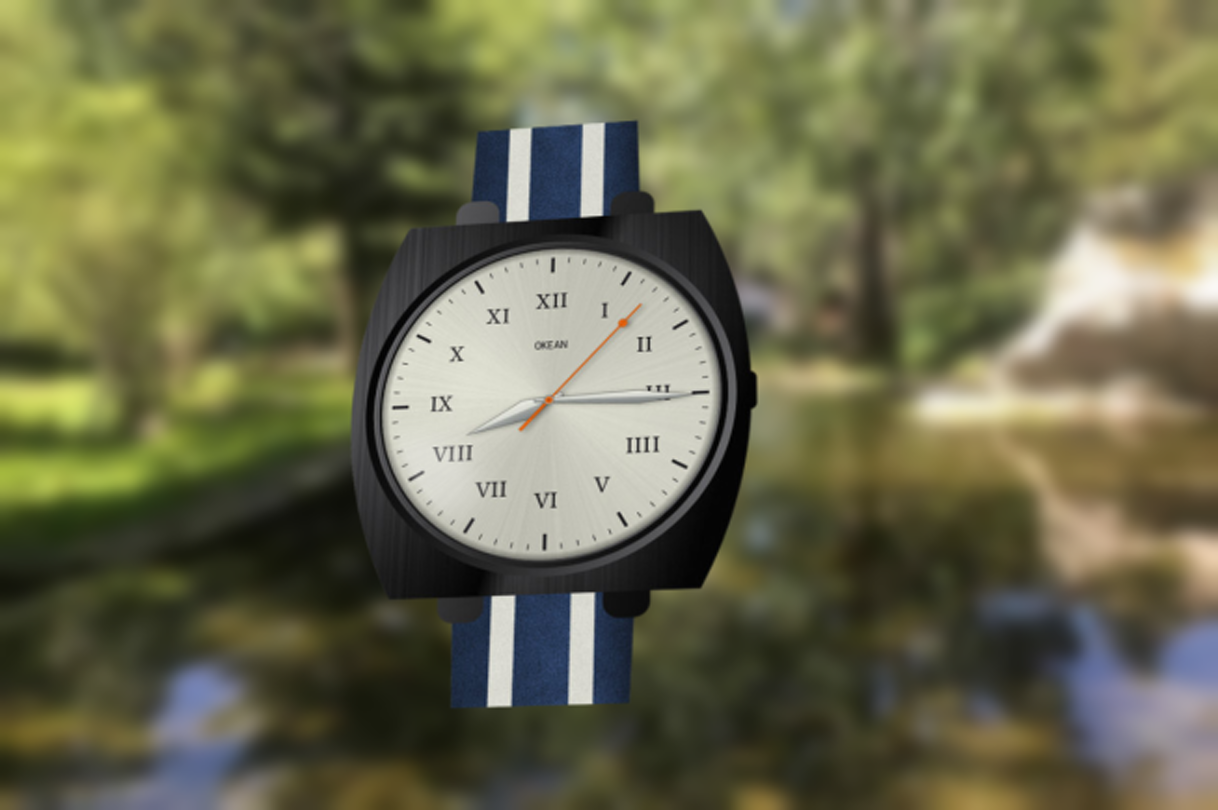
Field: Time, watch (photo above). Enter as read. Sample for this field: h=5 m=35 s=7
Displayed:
h=8 m=15 s=7
